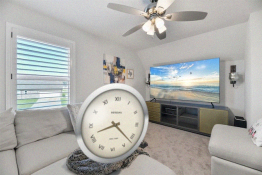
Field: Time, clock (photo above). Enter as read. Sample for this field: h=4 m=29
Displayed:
h=8 m=22
